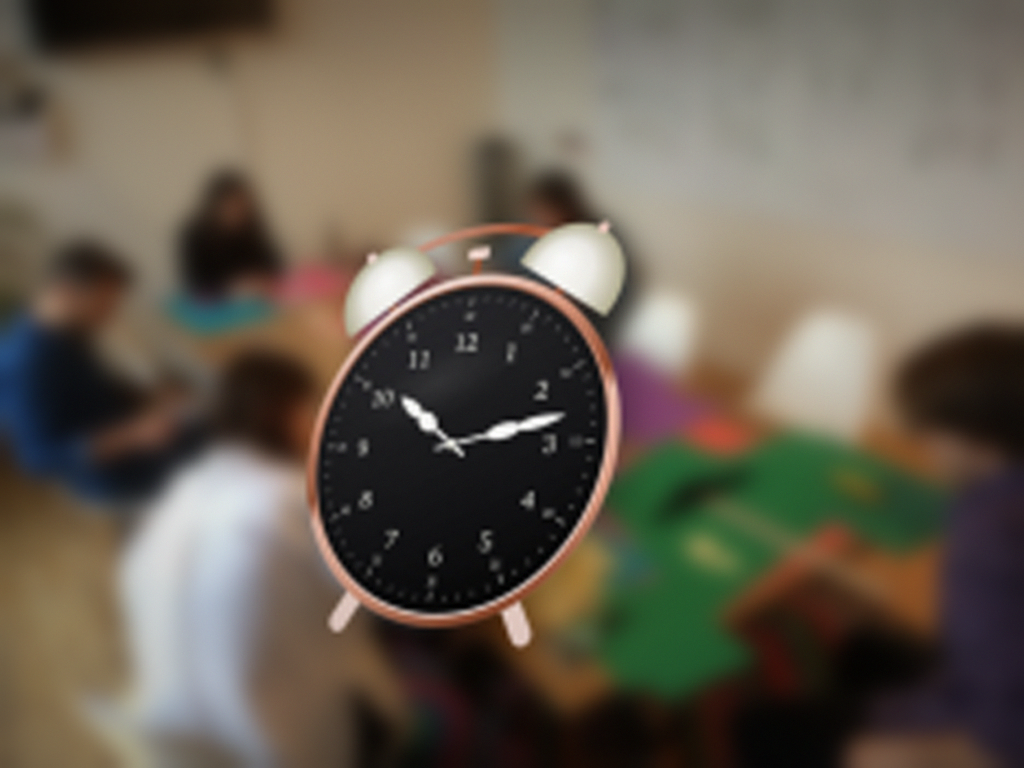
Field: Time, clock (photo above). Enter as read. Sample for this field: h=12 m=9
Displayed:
h=10 m=13
